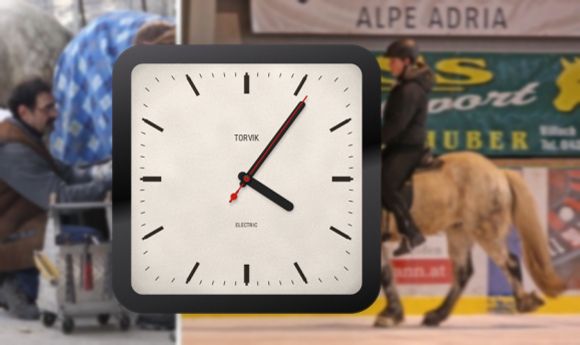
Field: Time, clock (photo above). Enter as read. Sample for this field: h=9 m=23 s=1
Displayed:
h=4 m=6 s=6
